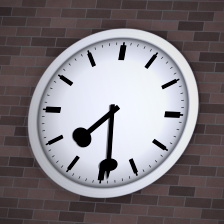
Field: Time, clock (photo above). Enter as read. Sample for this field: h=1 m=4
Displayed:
h=7 m=29
